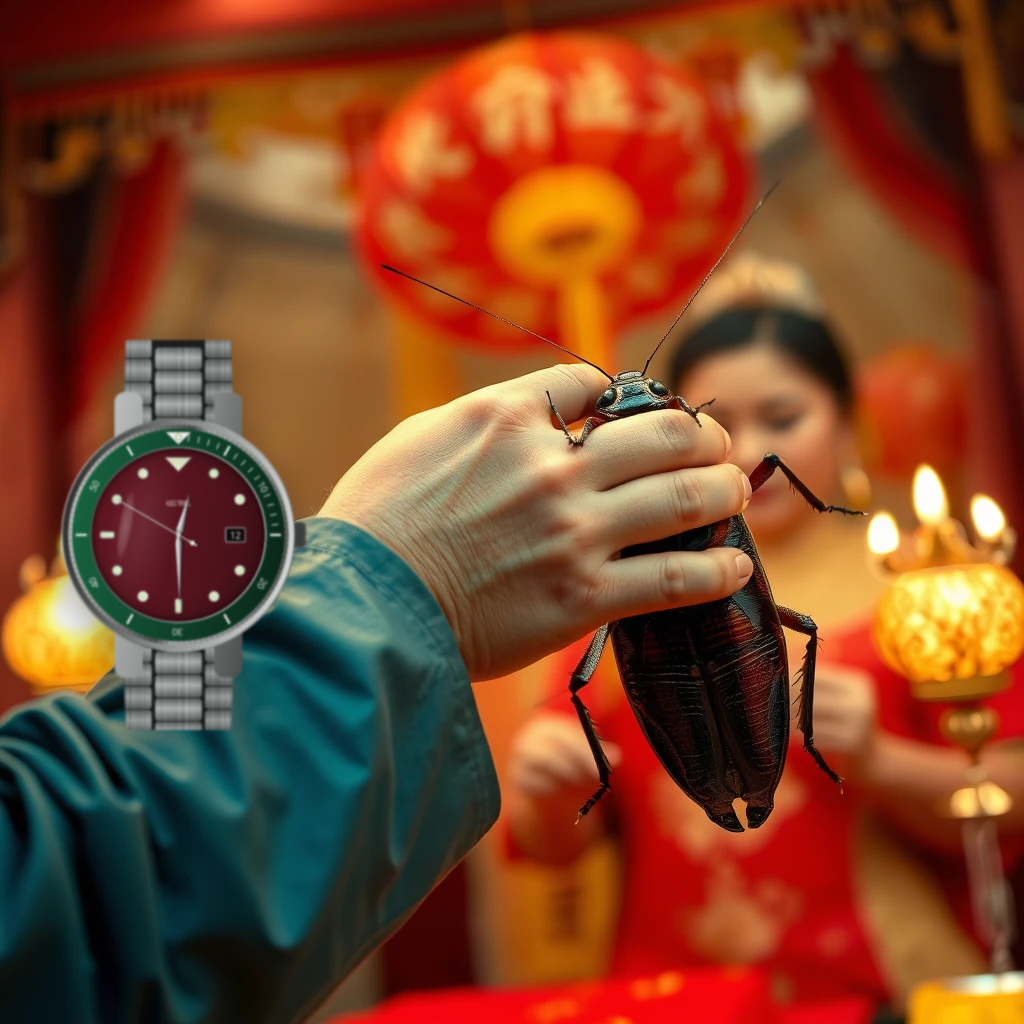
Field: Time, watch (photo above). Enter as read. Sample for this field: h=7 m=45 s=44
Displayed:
h=12 m=29 s=50
